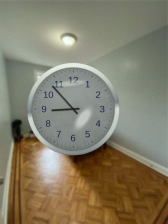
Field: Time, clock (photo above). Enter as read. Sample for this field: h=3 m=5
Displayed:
h=8 m=53
